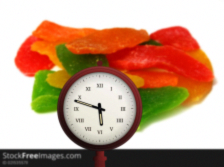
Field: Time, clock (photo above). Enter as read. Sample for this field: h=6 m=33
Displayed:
h=5 m=48
